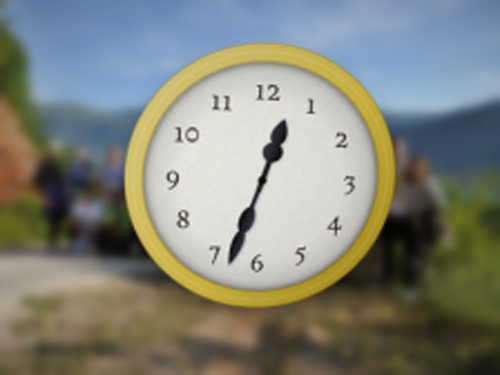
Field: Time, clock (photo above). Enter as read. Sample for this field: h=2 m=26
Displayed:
h=12 m=33
